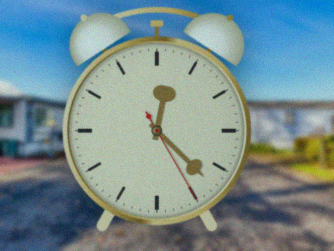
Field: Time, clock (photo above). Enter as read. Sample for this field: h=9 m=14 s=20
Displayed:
h=12 m=22 s=25
